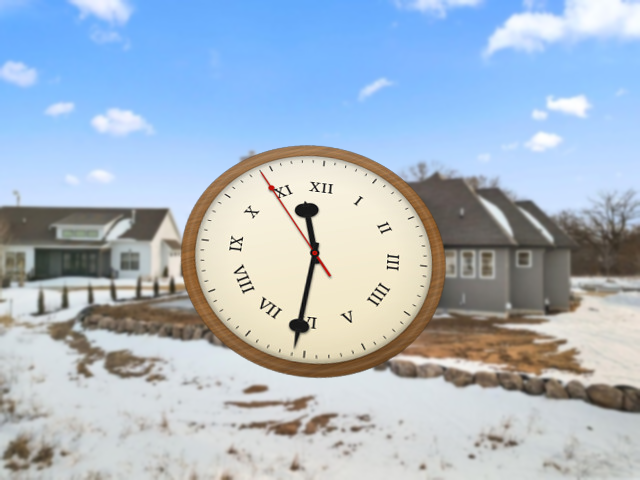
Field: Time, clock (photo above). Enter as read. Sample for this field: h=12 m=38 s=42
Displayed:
h=11 m=30 s=54
